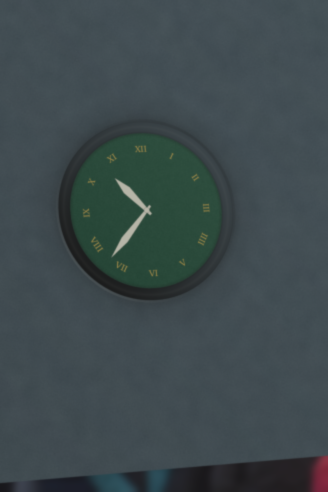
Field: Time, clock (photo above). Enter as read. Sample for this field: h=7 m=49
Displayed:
h=10 m=37
